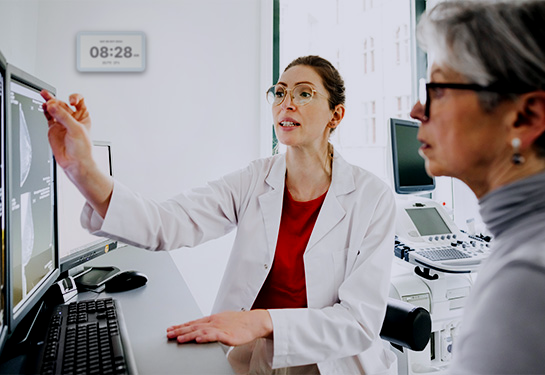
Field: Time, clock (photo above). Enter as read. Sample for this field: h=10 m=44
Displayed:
h=8 m=28
